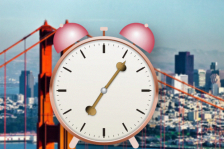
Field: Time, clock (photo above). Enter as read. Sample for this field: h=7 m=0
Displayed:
h=7 m=6
